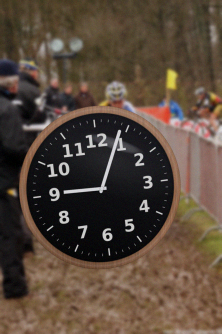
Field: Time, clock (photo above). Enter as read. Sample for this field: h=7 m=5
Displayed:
h=9 m=4
